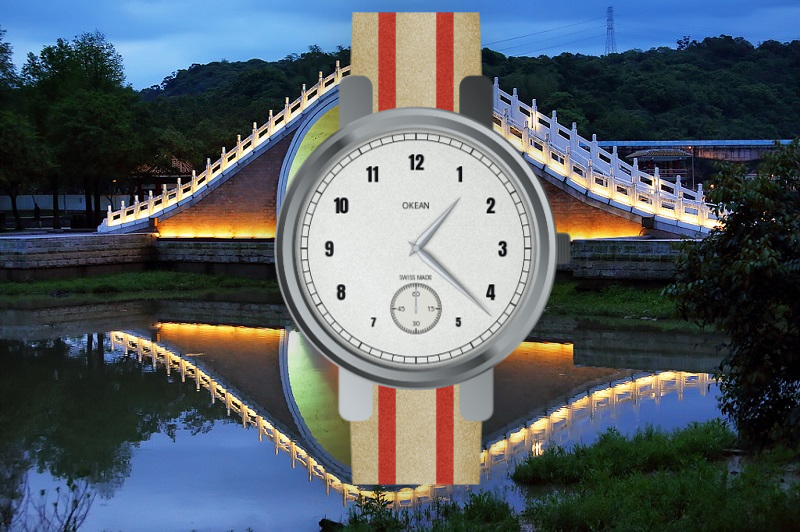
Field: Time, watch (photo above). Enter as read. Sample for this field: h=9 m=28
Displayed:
h=1 m=22
